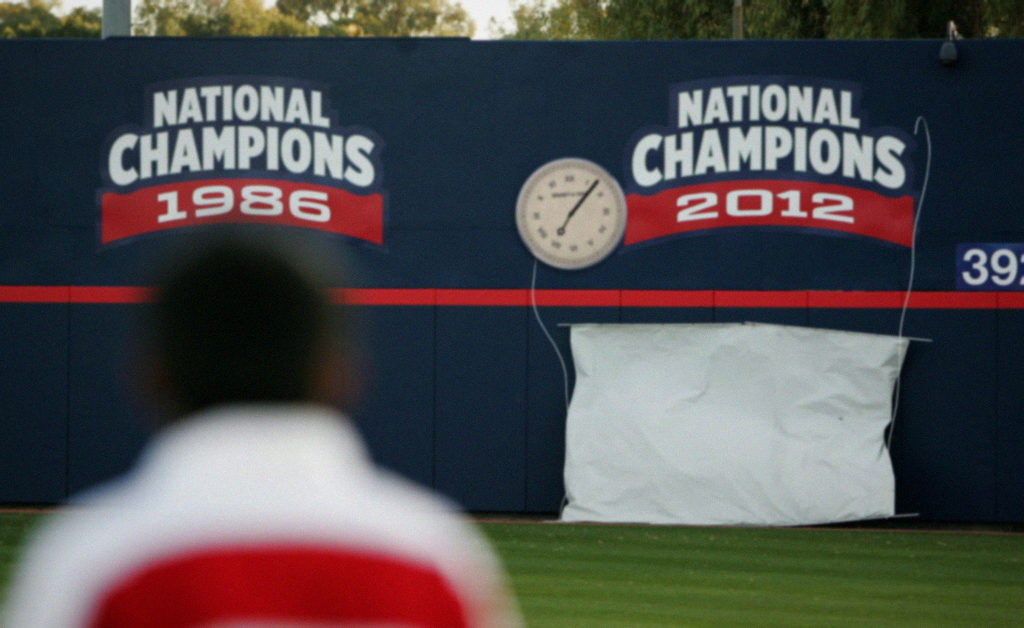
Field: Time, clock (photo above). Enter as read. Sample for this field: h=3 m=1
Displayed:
h=7 m=7
